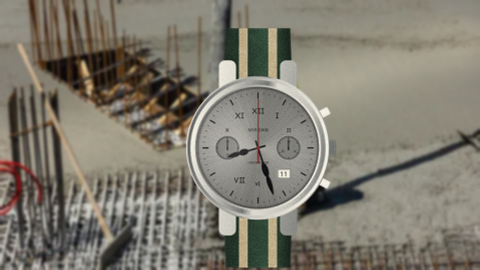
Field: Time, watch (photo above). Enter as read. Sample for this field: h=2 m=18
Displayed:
h=8 m=27
